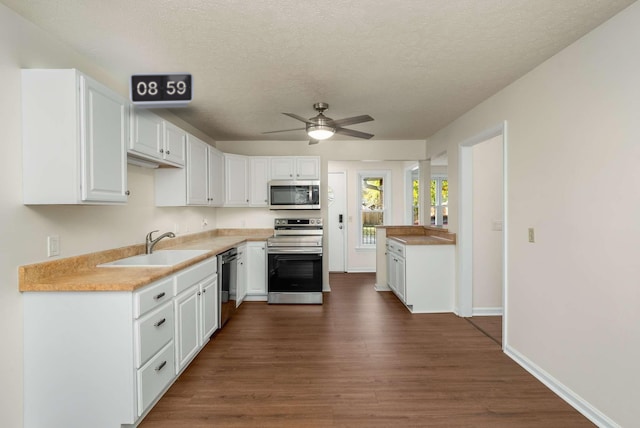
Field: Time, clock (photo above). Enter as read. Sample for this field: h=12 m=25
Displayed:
h=8 m=59
